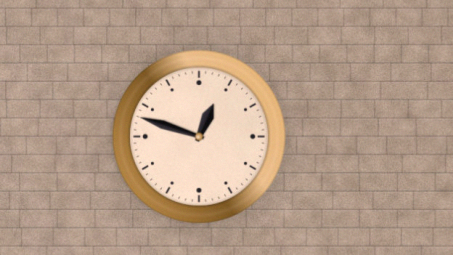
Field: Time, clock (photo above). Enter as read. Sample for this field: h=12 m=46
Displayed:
h=12 m=48
